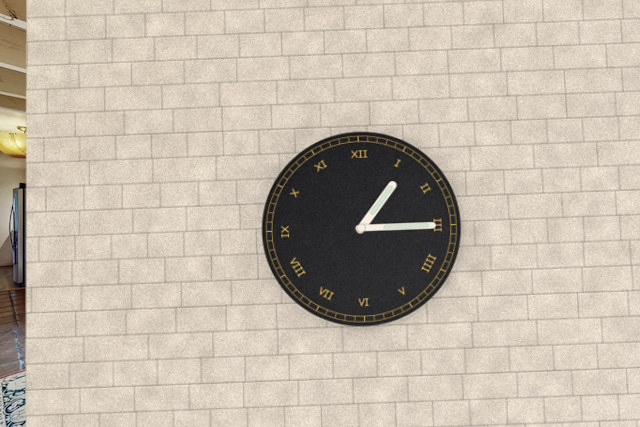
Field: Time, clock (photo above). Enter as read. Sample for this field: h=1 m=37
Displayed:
h=1 m=15
